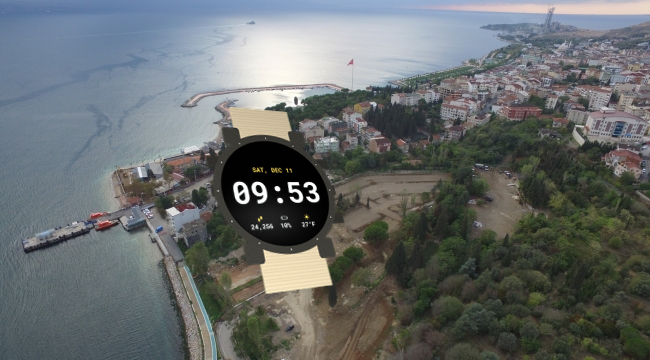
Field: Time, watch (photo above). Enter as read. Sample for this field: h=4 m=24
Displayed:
h=9 m=53
